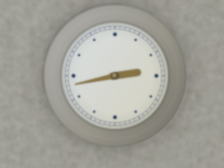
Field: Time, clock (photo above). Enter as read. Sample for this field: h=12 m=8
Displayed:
h=2 m=43
